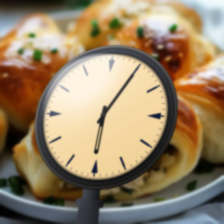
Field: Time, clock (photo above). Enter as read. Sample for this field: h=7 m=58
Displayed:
h=6 m=5
